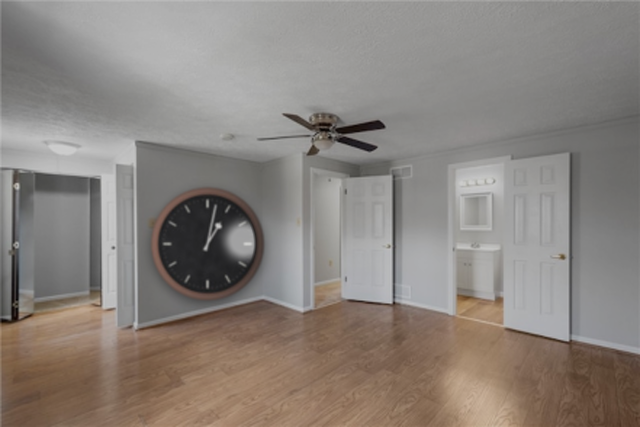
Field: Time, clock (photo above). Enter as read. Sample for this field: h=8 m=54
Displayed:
h=1 m=2
